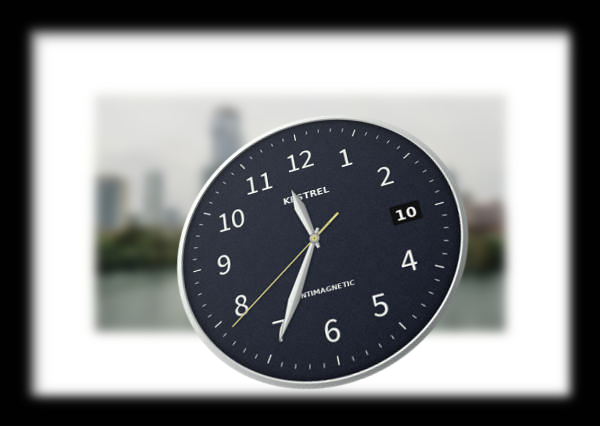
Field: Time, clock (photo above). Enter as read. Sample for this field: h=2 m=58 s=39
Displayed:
h=11 m=34 s=39
